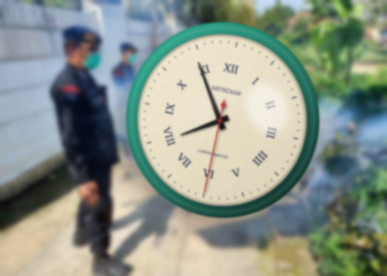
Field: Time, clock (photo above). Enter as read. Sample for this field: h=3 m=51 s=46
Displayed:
h=7 m=54 s=30
